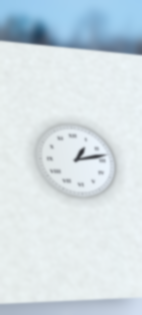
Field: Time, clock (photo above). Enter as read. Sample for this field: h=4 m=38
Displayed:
h=1 m=13
